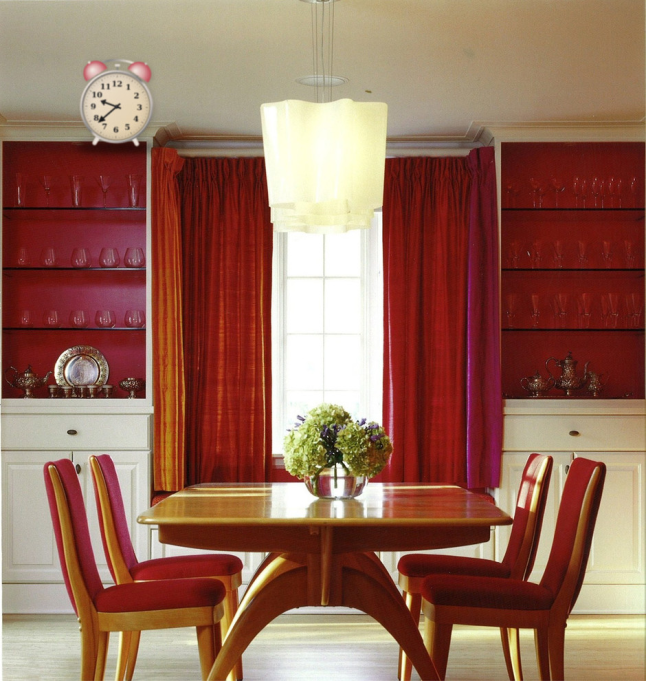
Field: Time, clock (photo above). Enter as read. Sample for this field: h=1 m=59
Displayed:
h=9 m=38
